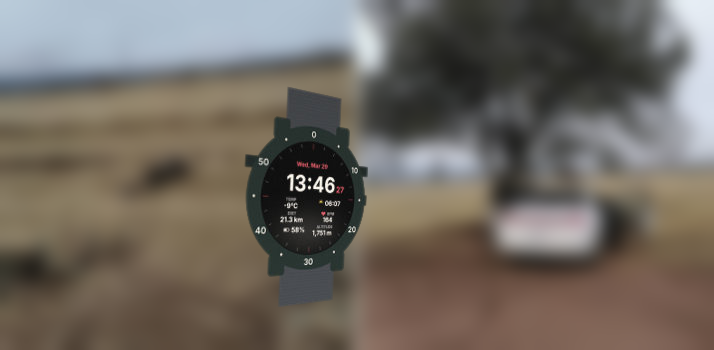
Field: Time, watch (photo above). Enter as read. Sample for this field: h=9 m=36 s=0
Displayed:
h=13 m=46 s=27
